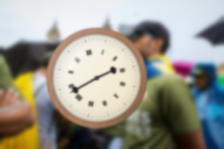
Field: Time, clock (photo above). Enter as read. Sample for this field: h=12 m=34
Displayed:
h=2 m=43
